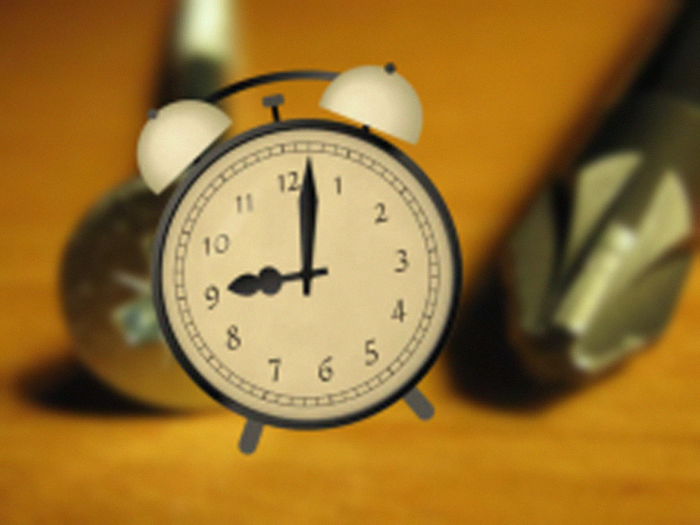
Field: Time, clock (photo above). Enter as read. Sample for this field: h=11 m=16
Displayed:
h=9 m=2
